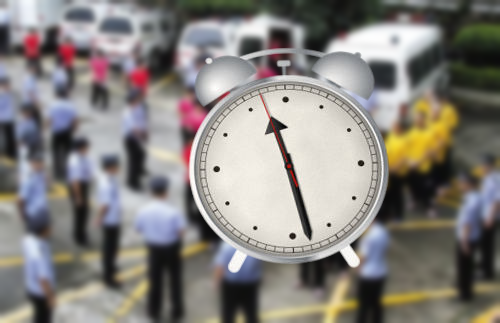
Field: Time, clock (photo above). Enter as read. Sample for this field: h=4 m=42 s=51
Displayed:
h=11 m=27 s=57
